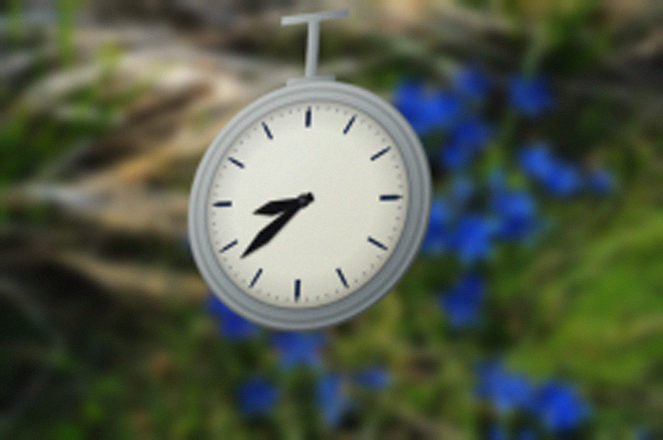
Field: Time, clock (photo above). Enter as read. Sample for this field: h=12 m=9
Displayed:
h=8 m=38
